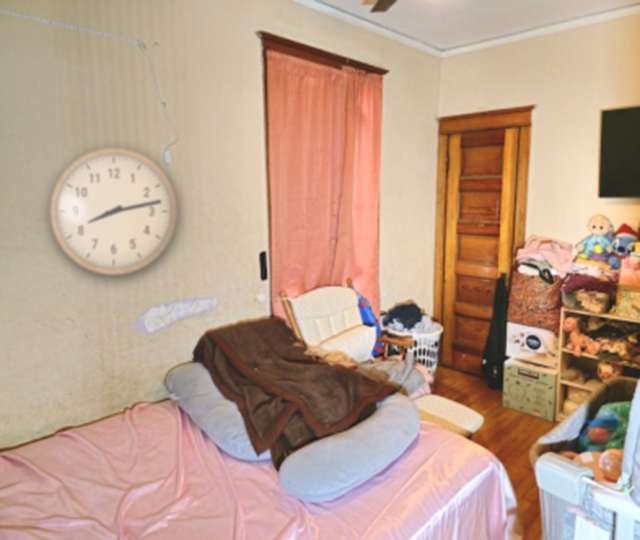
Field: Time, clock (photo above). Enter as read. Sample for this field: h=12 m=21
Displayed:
h=8 m=13
